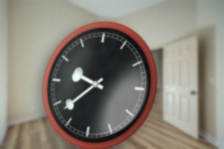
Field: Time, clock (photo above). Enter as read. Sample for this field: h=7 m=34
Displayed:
h=9 m=38
